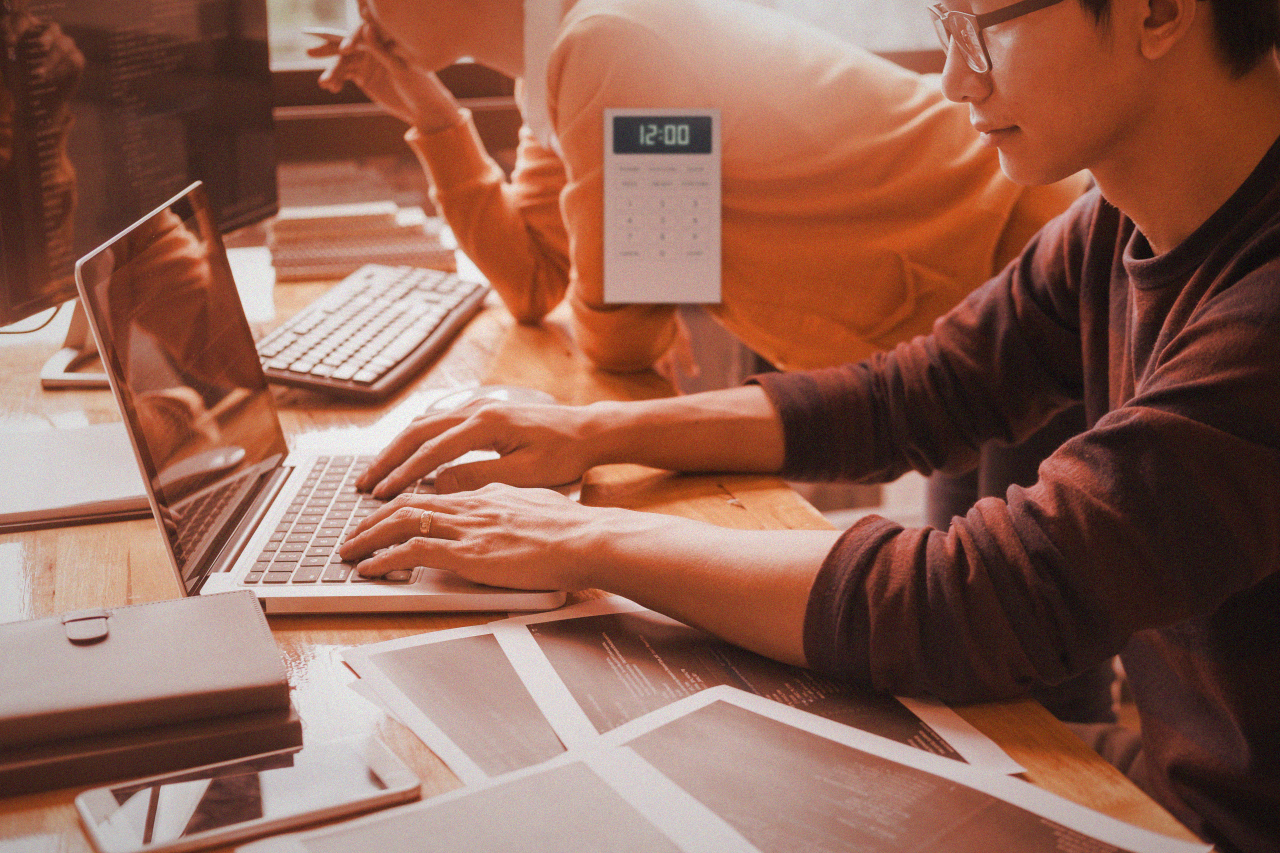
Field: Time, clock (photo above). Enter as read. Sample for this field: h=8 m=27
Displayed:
h=12 m=0
